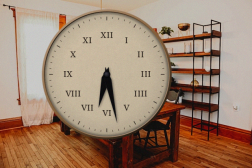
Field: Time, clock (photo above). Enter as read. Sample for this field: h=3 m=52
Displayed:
h=6 m=28
